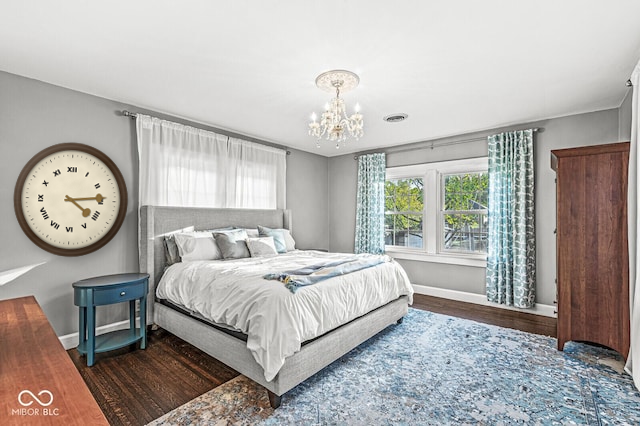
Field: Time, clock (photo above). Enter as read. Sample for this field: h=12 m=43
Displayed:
h=4 m=14
